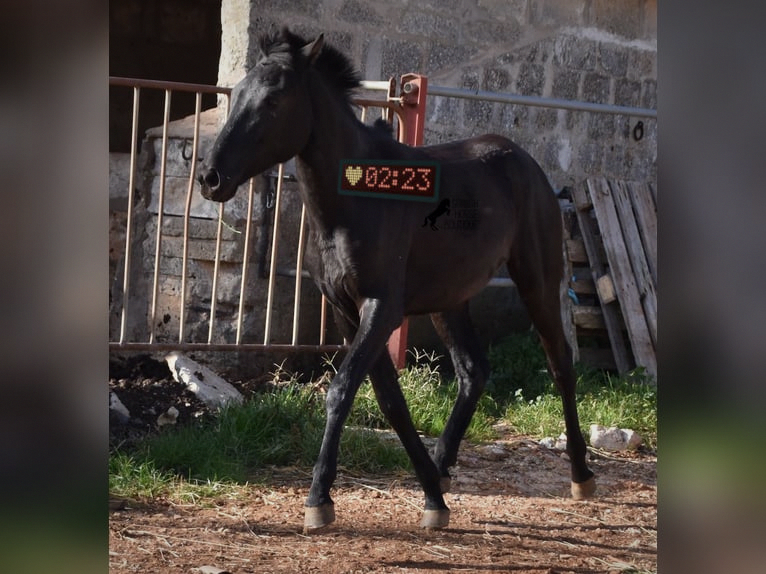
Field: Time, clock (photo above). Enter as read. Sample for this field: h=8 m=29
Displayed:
h=2 m=23
